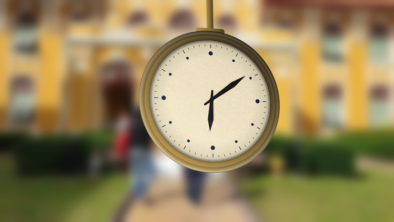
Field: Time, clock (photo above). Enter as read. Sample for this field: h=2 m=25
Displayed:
h=6 m=9
